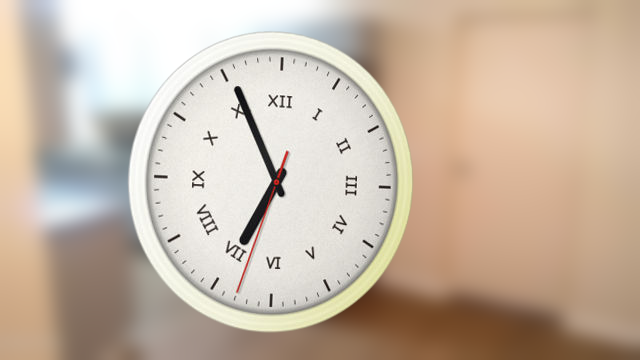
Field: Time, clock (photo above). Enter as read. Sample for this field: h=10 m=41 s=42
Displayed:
h=6 m=55 s=33
